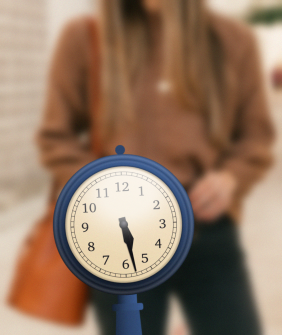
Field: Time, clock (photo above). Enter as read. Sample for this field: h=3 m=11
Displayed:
h=5 m=28
